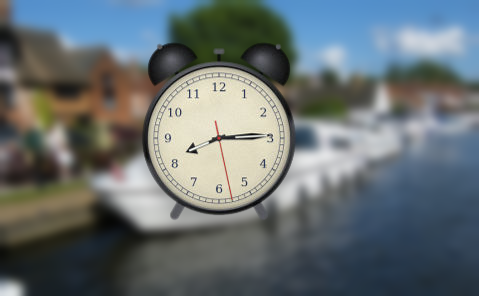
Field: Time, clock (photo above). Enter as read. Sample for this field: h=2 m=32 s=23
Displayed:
h=8 m=14 s=28
